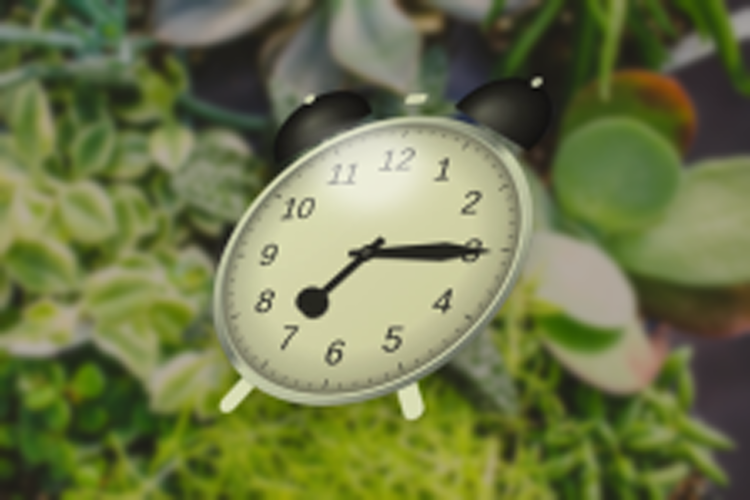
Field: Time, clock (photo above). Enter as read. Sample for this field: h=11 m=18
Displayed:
h=7 m=15
